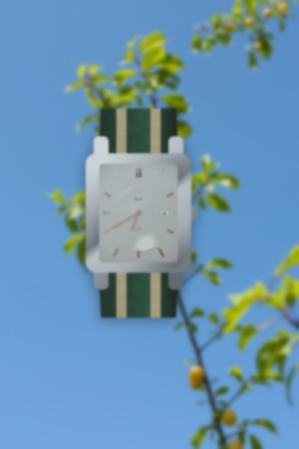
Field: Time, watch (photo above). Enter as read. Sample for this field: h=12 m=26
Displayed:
h=6 m=40
